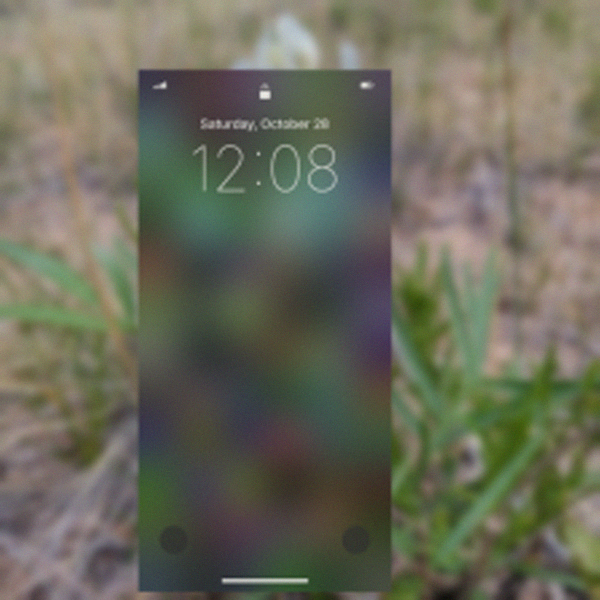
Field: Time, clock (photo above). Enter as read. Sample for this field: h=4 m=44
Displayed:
h=12 m=8
